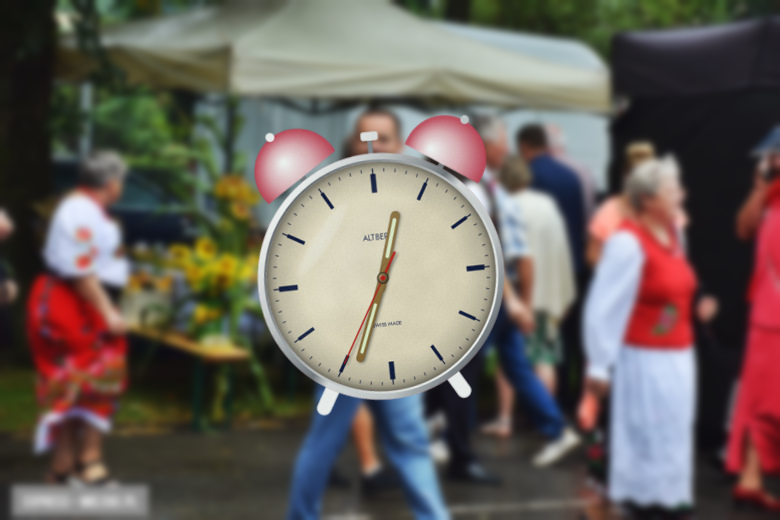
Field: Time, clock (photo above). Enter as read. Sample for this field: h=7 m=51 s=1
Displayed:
h=12 m=33 s=35
